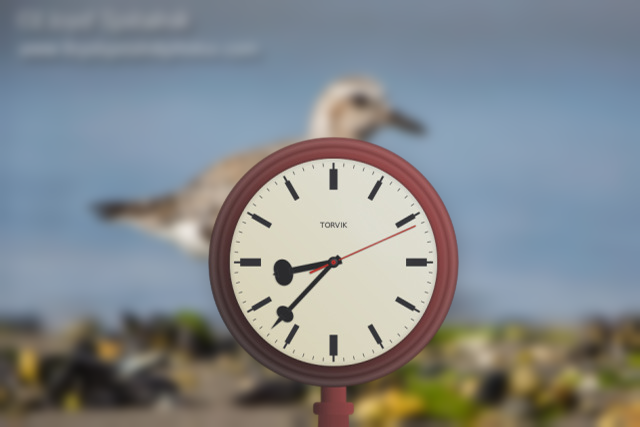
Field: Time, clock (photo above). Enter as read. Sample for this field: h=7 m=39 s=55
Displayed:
h=8 m=37 s=11
